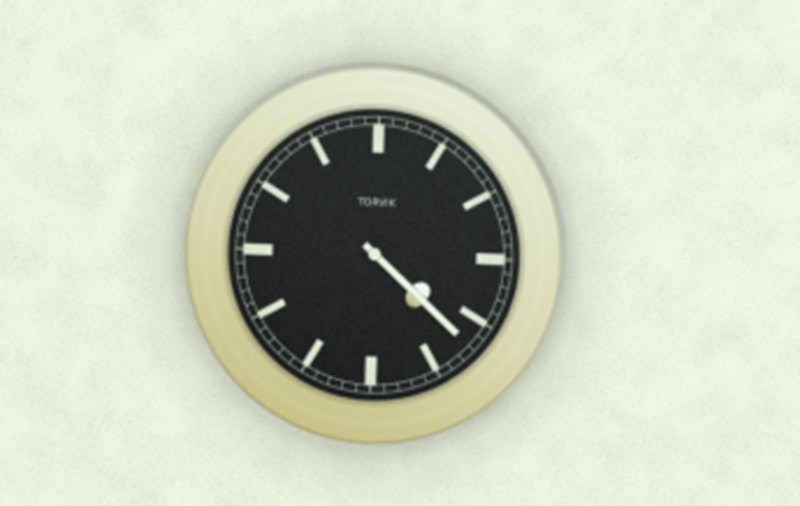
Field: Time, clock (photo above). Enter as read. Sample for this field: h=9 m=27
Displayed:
h=4 m=22
